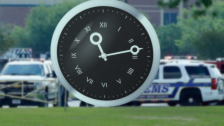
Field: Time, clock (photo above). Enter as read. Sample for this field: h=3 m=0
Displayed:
h=11 m=13
